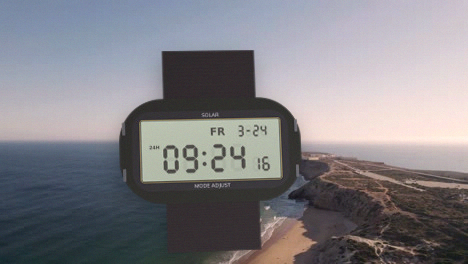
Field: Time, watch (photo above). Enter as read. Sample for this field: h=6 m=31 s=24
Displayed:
h=9 m=24 s=16
